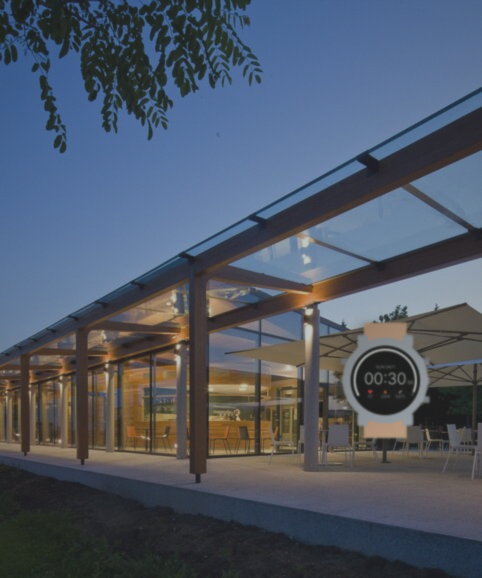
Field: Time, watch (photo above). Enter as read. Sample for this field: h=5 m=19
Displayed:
h=0 m=30
